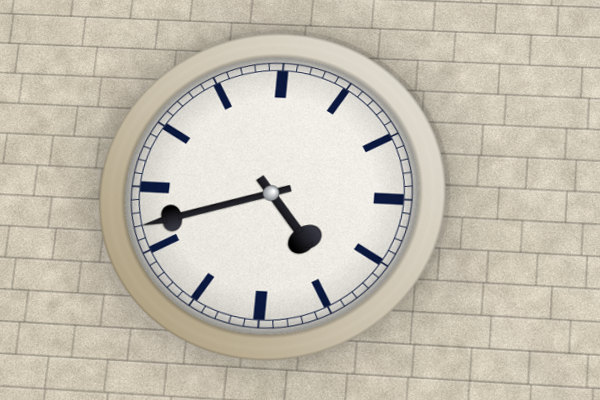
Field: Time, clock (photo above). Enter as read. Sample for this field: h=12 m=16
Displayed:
h=4 m=42
